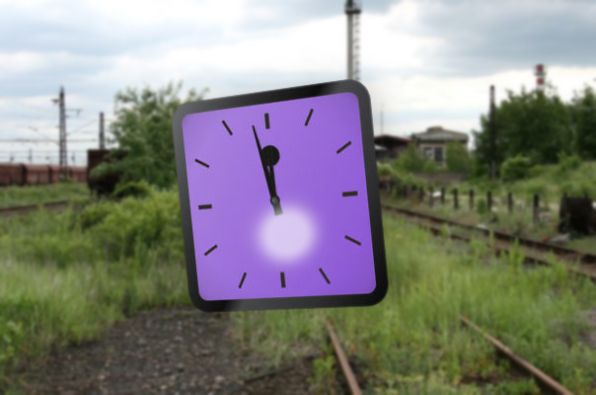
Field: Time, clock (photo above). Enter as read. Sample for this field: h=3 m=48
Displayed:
h=11 m=58
